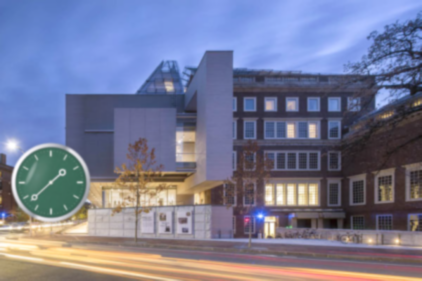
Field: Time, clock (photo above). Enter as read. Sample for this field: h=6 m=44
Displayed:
h=1 m=38
